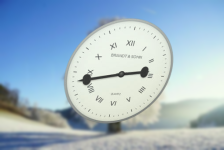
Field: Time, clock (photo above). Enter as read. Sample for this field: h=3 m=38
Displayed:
h=2 m=43
